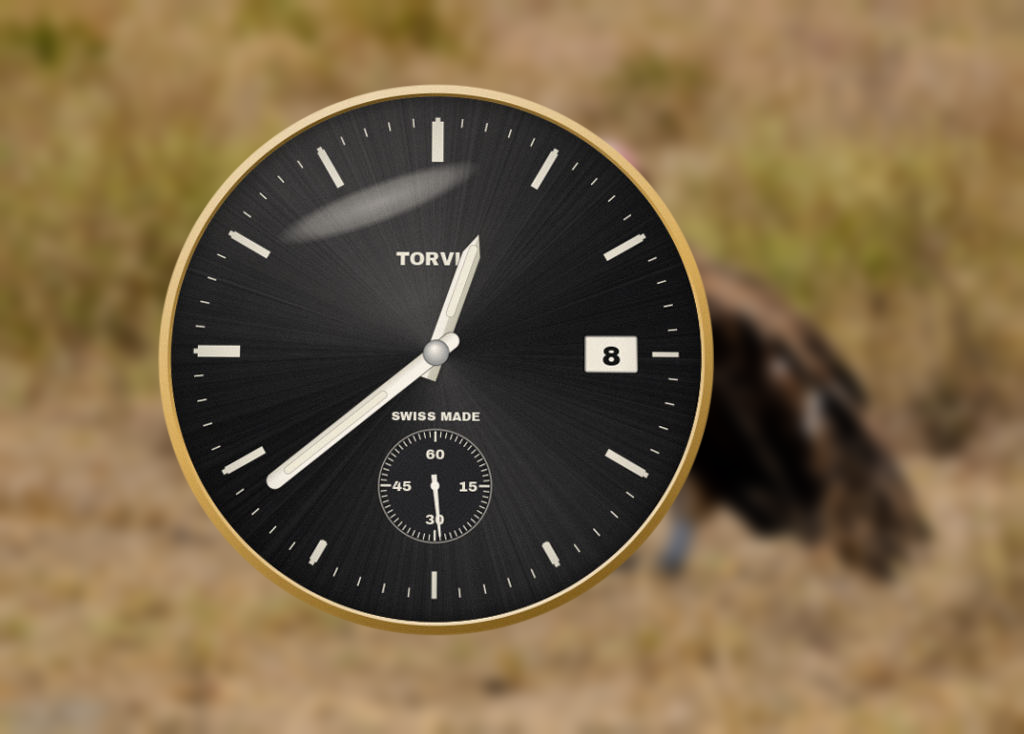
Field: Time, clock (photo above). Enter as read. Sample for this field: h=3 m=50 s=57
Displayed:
h=12 m=38 s=29
